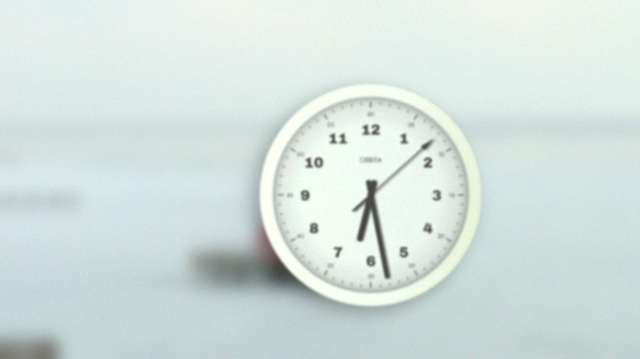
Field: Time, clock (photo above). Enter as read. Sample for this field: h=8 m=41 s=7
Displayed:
h=6 m=28 s=8
